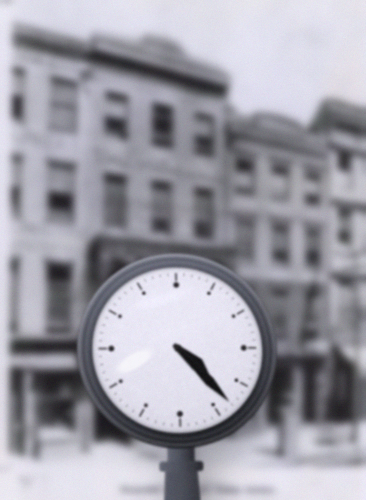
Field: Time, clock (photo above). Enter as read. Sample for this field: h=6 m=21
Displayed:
h=4 m=23
